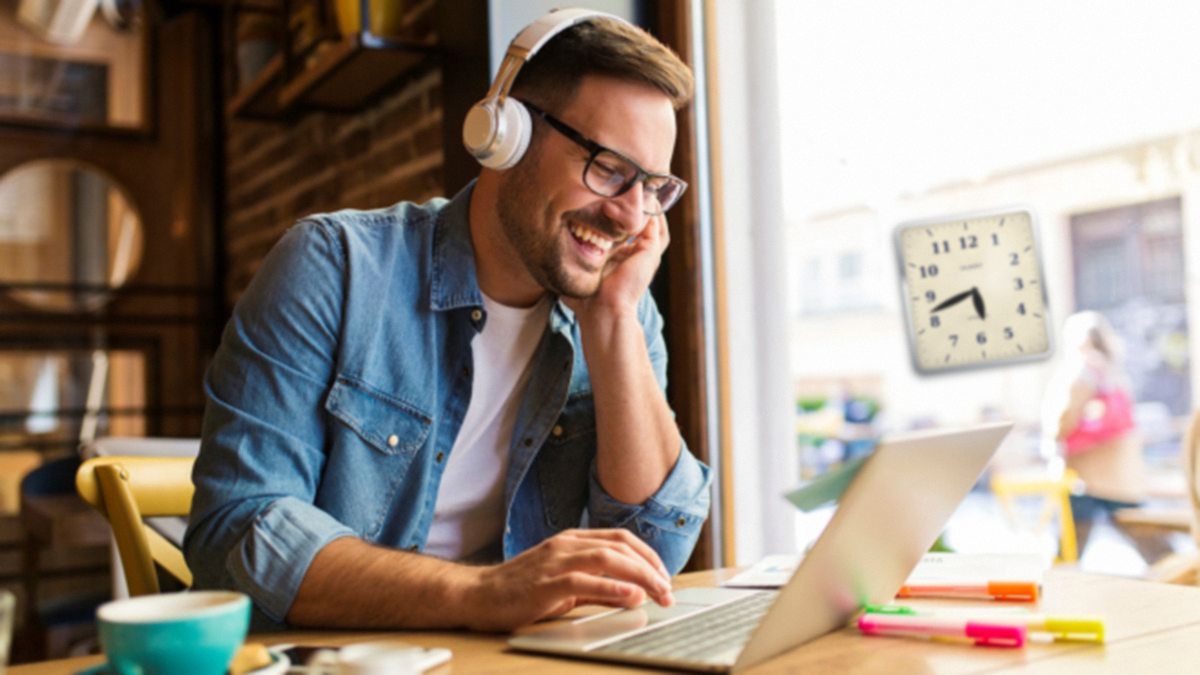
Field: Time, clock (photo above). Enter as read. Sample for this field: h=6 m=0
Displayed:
h=5 m=42
